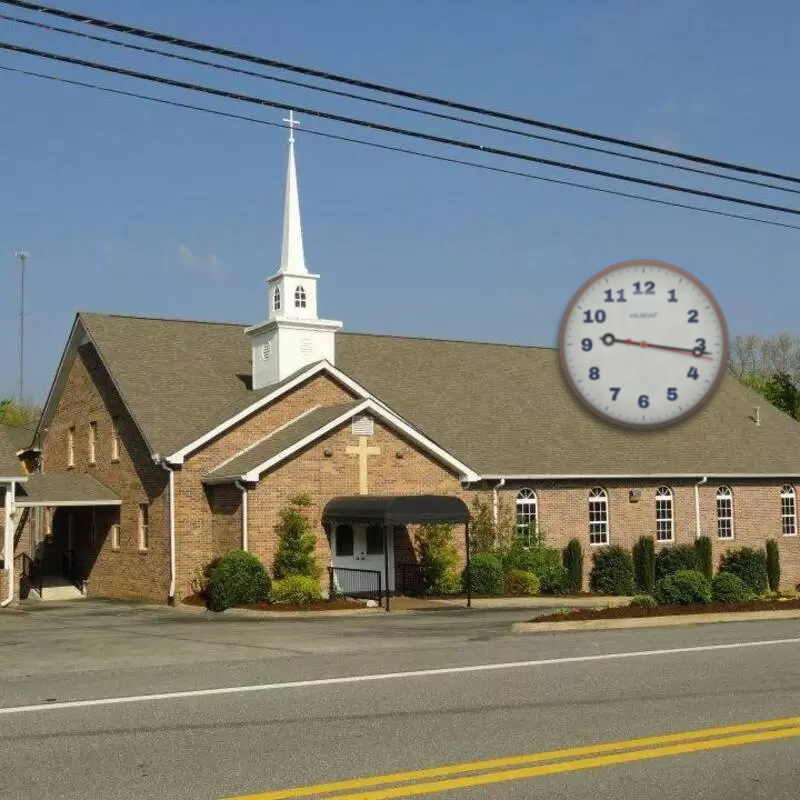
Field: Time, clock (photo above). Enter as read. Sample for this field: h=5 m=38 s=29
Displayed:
h=9 m=16 s=17
